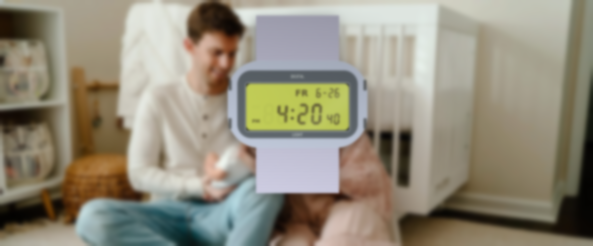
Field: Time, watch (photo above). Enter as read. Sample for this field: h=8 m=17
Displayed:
h=4 m=20
